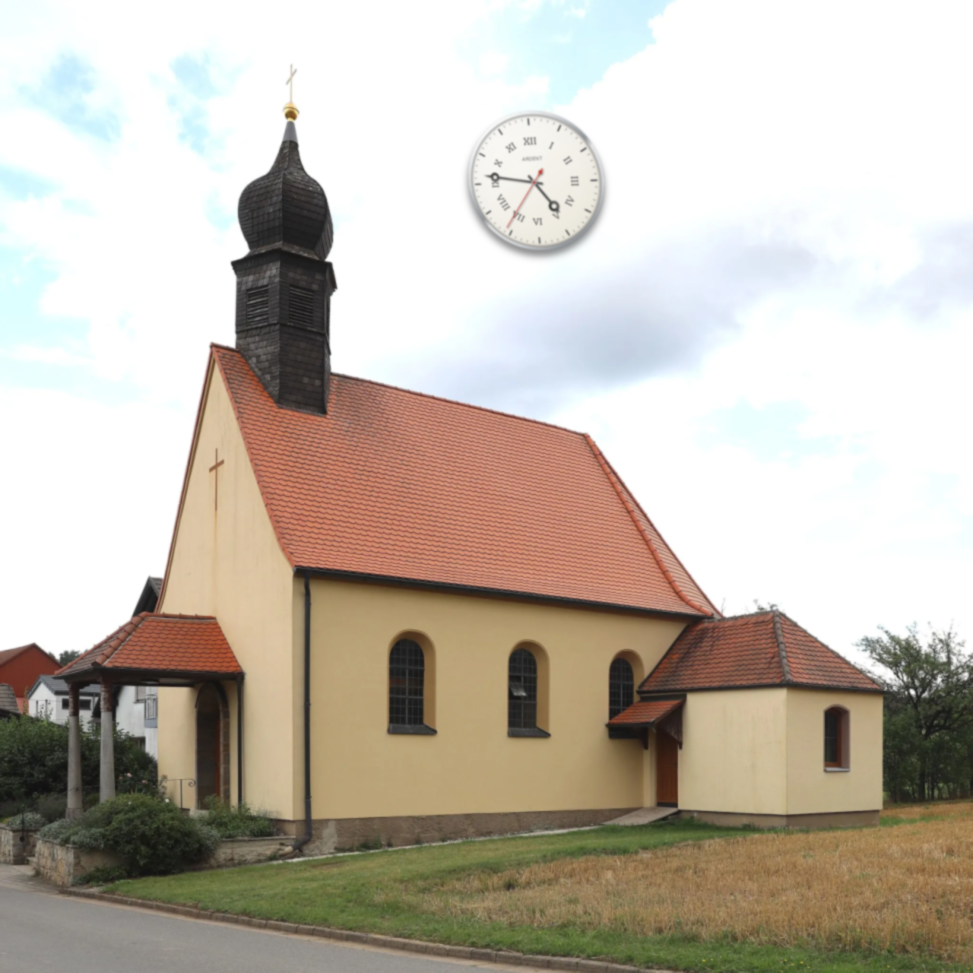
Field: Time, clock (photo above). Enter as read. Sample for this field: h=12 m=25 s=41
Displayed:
h=4 m=46 s=36
